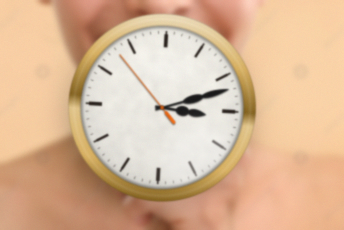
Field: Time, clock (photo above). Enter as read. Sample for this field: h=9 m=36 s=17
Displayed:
h=3 m=11 s=53
